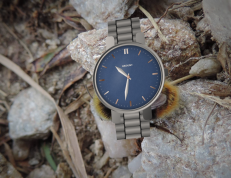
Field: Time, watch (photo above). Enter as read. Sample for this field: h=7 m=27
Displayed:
h=10 m=32
